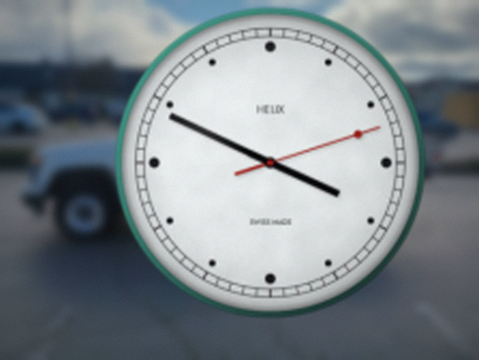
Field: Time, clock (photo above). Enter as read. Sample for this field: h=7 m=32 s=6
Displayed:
h=3 m=49 s=12
